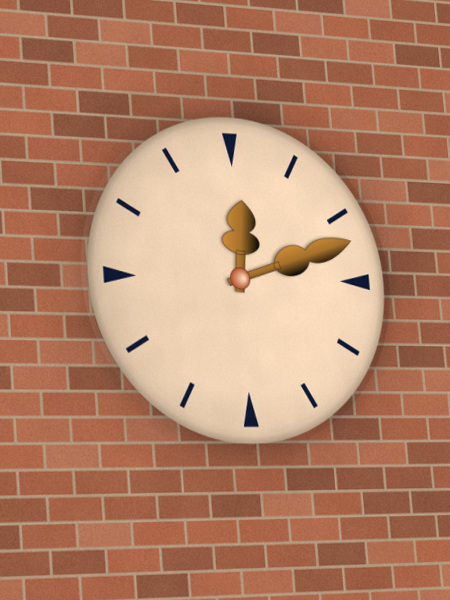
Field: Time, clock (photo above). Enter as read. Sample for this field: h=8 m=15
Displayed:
h=12 m=12
